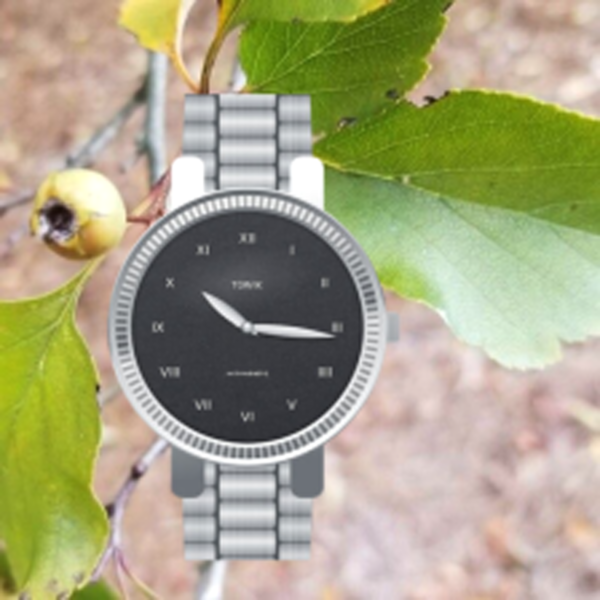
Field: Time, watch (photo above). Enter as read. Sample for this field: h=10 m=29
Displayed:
h=10 m=16
